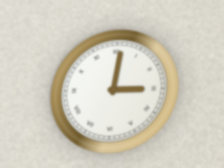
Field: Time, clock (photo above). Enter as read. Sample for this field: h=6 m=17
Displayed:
h=3 m=1
